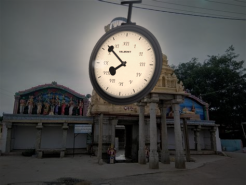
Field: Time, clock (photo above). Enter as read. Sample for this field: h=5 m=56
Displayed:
h=7 m=52
